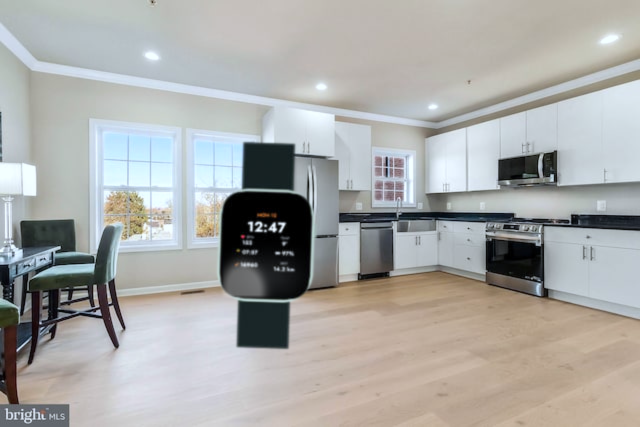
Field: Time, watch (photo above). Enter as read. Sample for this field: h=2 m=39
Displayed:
h=12 m=47
